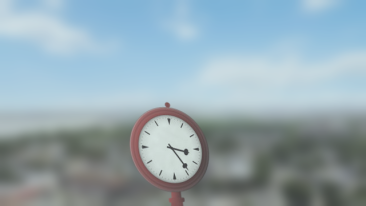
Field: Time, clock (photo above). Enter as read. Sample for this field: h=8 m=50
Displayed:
h=3 m=24
